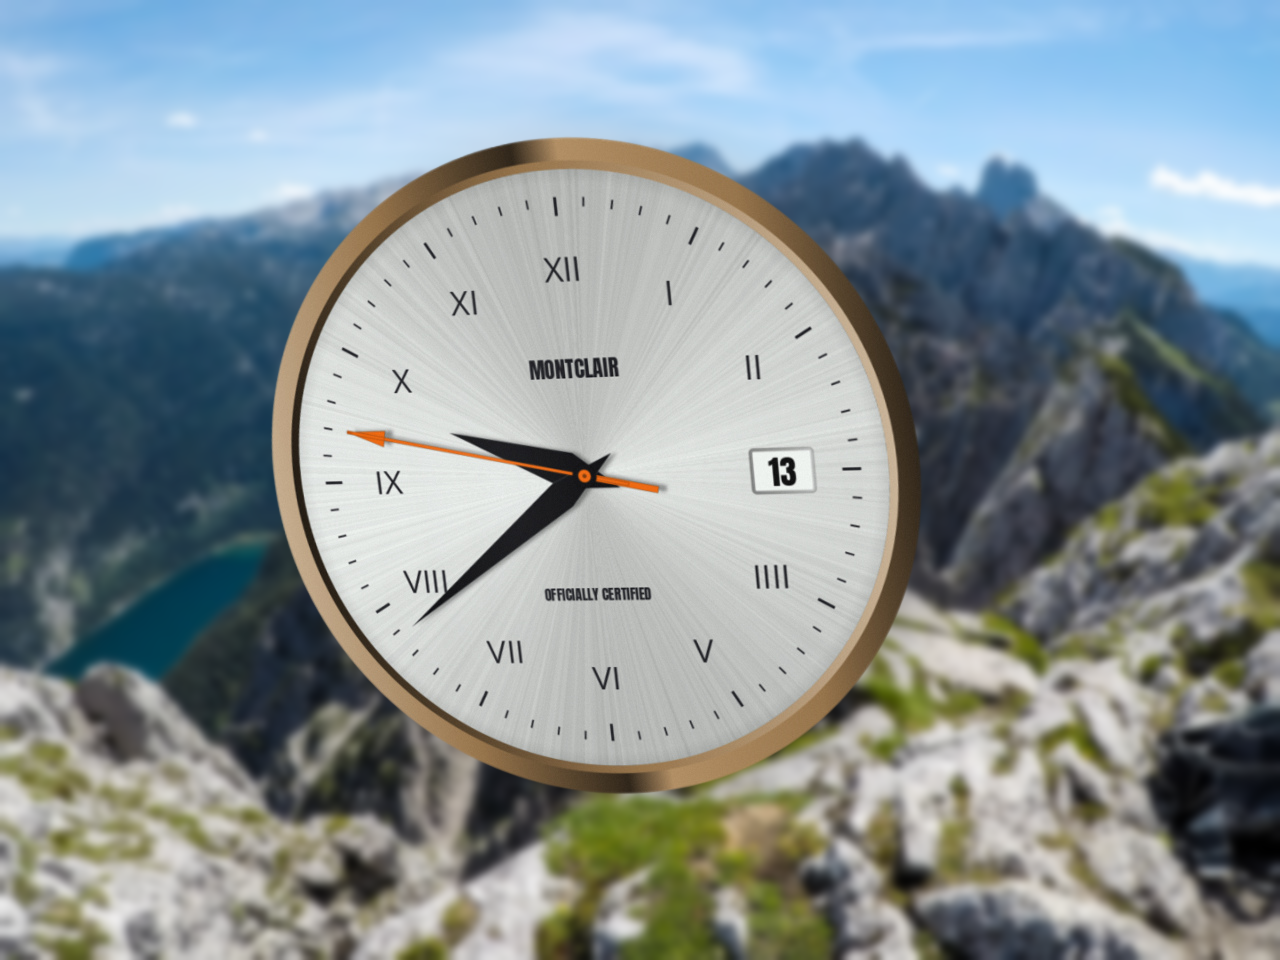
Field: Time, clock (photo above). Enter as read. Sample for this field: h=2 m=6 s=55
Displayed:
h=9 m=38 s=47
